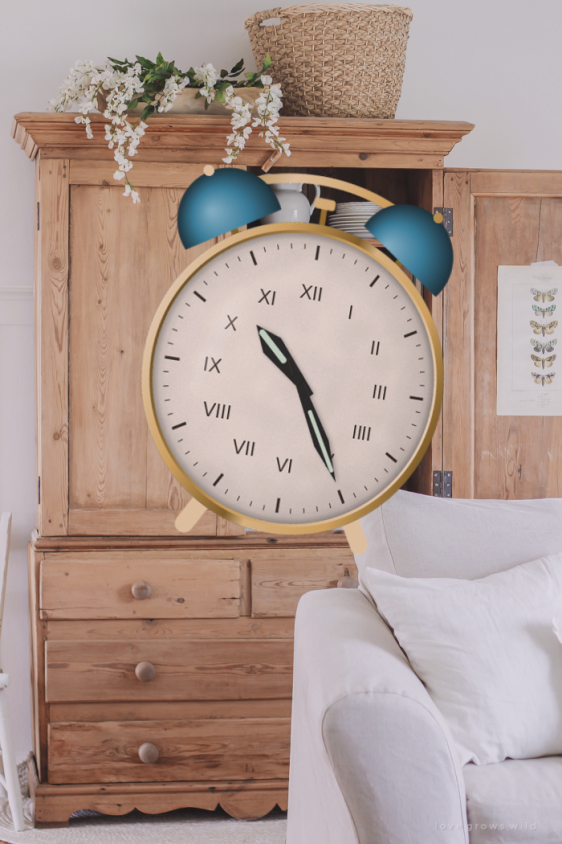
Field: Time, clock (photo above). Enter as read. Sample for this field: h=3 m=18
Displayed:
h=10 m=25
